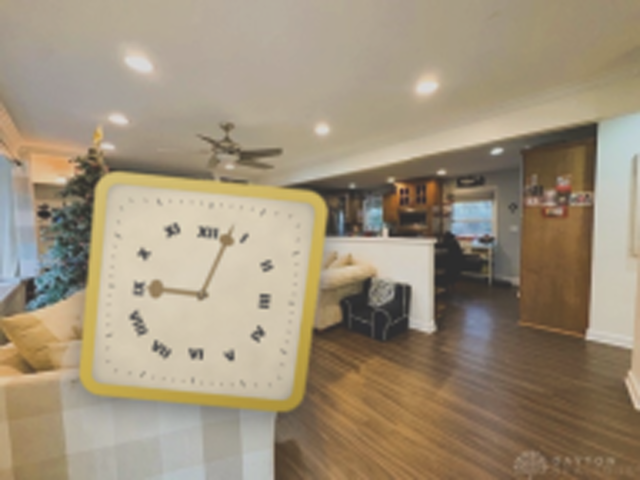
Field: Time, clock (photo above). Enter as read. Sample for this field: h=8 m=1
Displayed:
h=9 m=3
